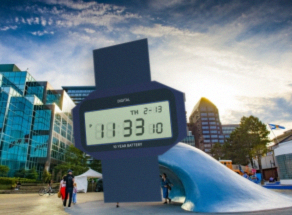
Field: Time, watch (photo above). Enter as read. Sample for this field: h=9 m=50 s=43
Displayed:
h=11 m=33 s=10
